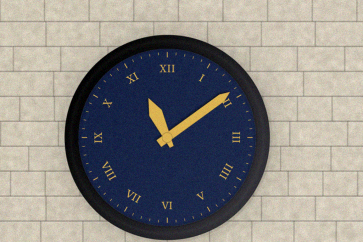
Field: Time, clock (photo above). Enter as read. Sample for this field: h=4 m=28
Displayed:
h=11 m=9
